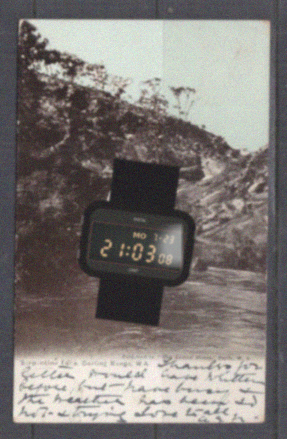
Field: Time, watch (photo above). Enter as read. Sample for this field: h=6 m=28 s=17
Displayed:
h=21 m=3 s=8
